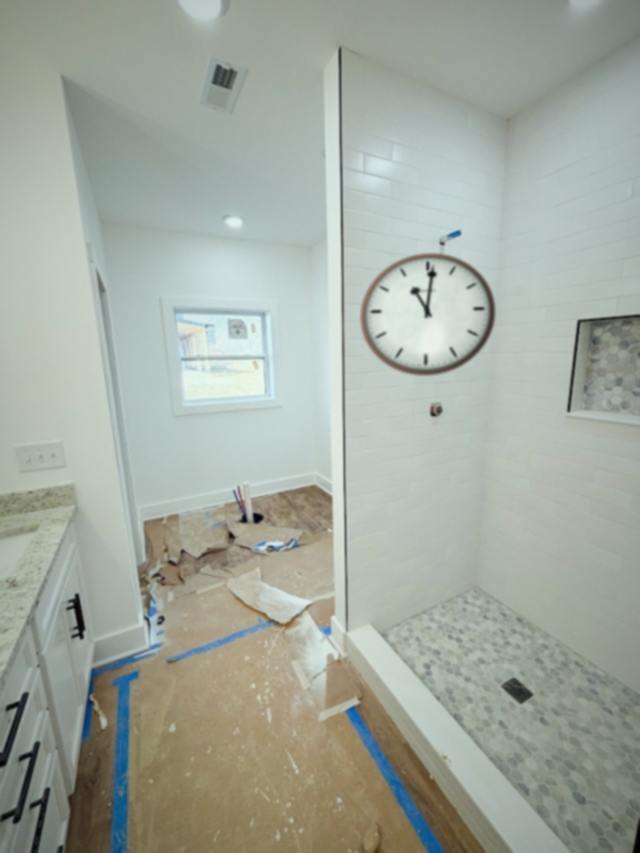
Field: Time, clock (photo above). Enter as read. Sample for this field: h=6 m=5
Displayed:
h=11 m=1
